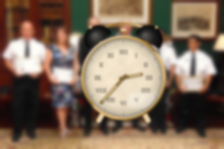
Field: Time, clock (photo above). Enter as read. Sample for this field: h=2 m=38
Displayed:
h=2 m=37
